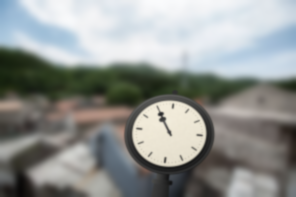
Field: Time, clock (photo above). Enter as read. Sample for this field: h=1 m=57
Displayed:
h=10 m=55
